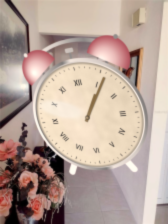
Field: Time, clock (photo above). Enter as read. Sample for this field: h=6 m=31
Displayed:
h=1 m=6
